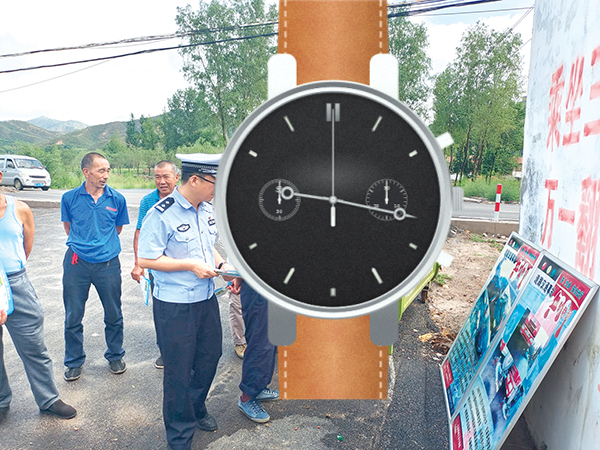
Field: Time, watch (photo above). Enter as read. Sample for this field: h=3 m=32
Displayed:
h=9 m=17
